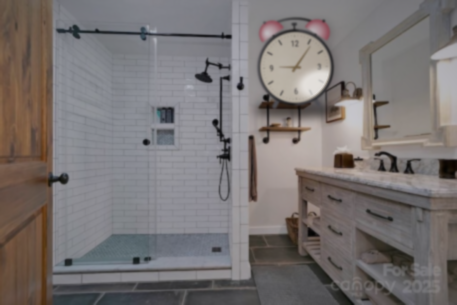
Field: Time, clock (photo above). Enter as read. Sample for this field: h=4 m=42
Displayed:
h=9 m=6
